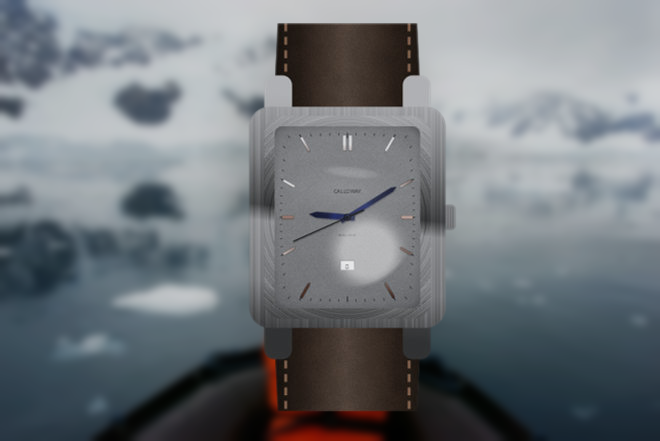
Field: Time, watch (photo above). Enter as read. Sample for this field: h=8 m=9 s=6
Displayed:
h=9 m=9 s=41
